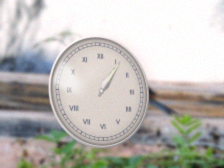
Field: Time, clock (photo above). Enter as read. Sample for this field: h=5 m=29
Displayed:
h=1 m=6
